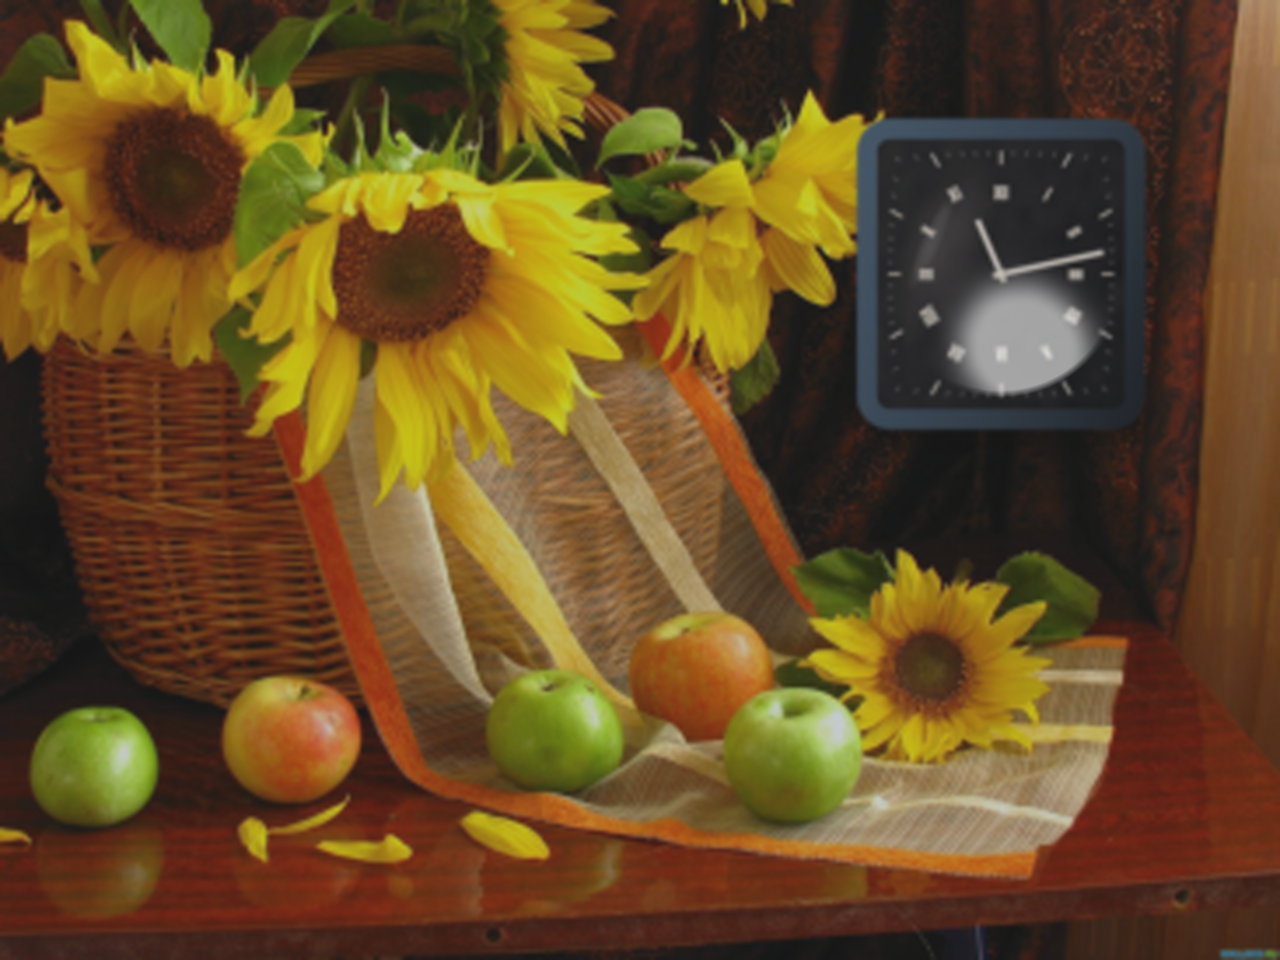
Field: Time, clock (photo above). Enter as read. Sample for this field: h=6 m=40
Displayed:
h=11 m=13
